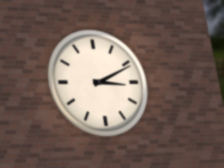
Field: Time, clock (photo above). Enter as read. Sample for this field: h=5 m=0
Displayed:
h=3 m=11
